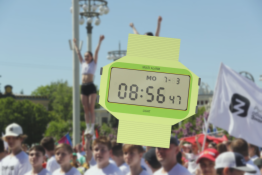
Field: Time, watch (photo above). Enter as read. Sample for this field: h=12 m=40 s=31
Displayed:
h=8 m=56 s=47
